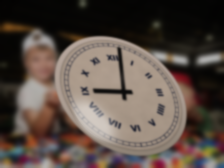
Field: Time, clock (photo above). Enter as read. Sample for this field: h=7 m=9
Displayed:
h=9 m=2
